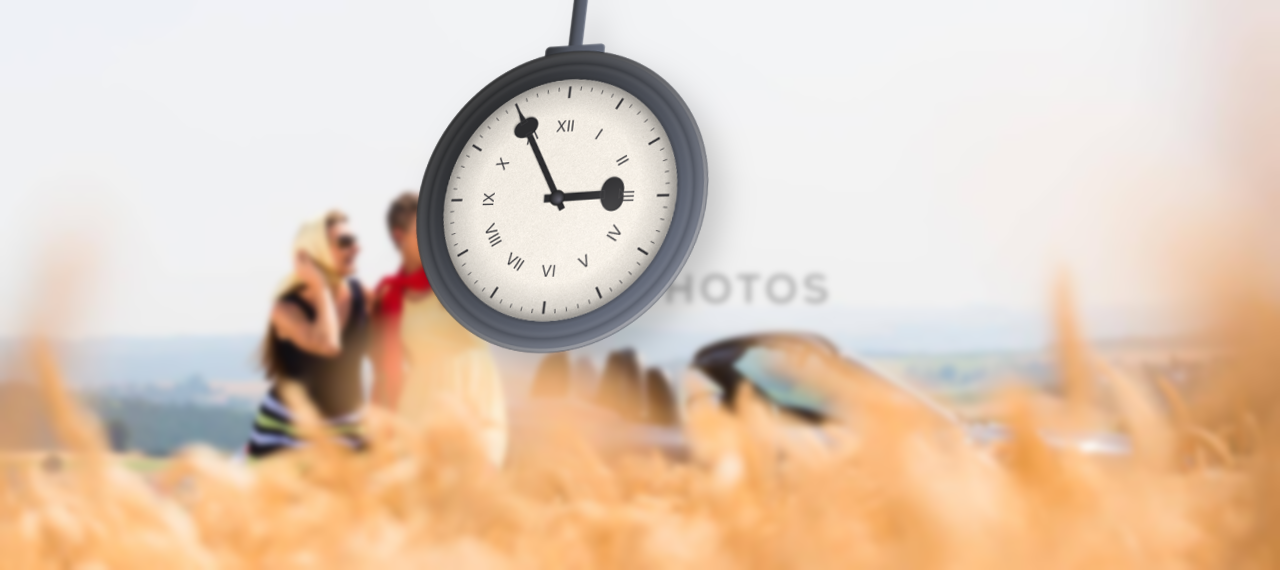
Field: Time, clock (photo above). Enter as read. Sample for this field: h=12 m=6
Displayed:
h=2 m=55
